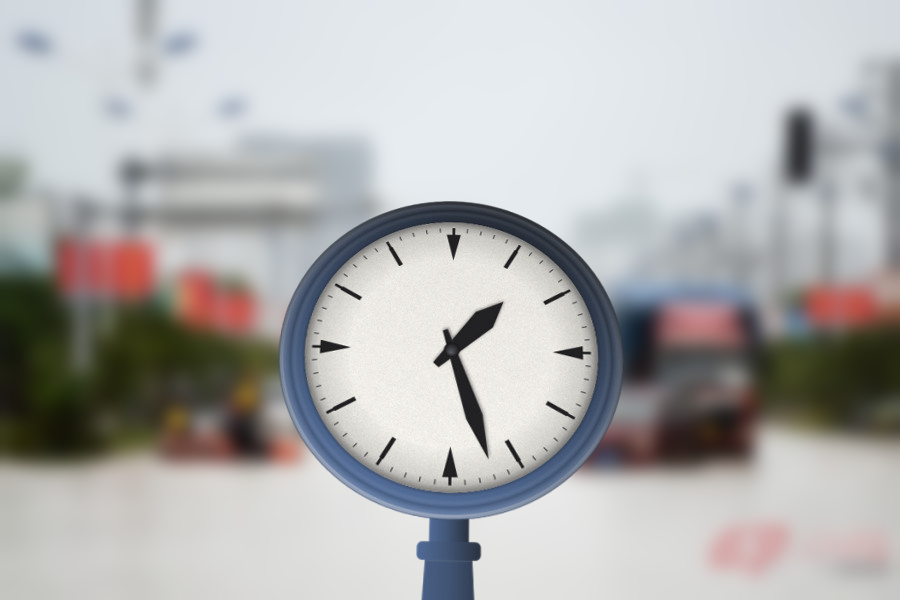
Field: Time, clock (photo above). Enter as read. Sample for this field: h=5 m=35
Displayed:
h=1 m=27
